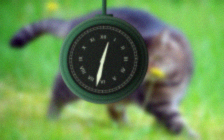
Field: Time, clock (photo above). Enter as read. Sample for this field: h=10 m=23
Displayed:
h=12 m=32
